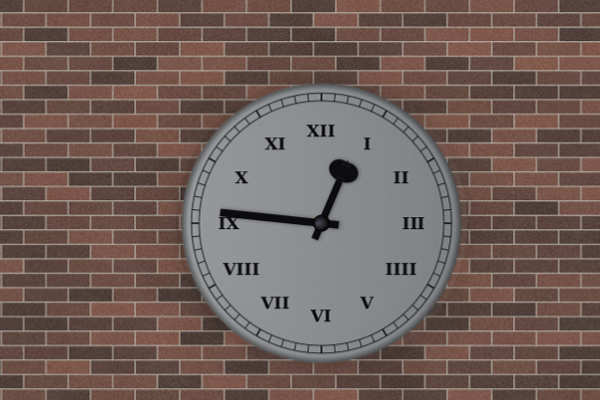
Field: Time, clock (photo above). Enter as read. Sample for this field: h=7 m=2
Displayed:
h=12 m=46
